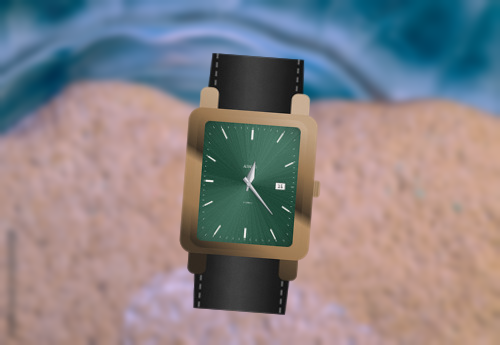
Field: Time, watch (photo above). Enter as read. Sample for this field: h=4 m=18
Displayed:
h=12 m=23
